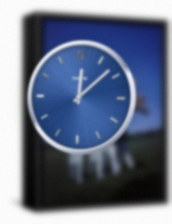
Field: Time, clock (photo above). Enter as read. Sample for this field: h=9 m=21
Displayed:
h=12 m=8
